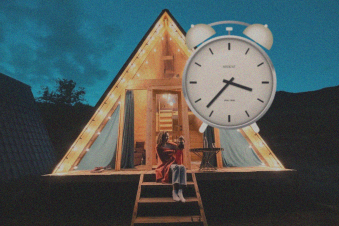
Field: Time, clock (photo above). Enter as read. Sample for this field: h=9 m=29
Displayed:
h=3 m=37
